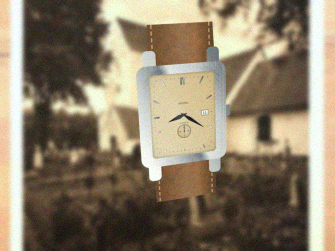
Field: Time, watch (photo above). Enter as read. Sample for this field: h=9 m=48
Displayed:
h=8 m=21
